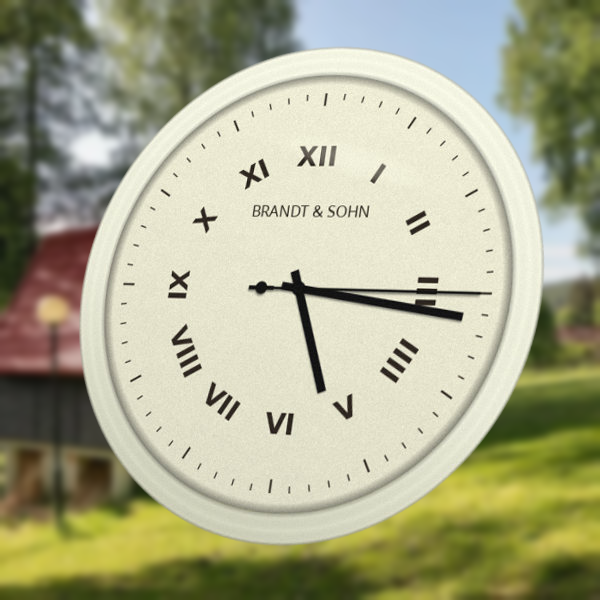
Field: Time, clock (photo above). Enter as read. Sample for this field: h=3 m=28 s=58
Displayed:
h=5 m=16 s=15
